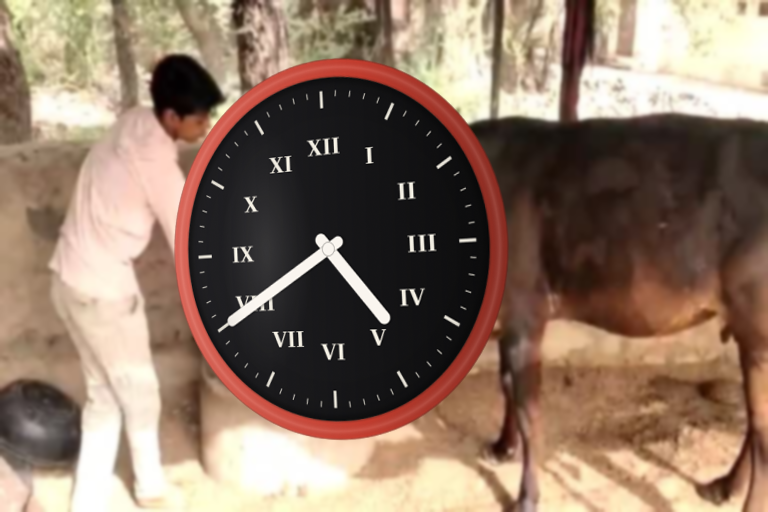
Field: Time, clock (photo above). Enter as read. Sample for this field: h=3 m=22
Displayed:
h=4 m=40
